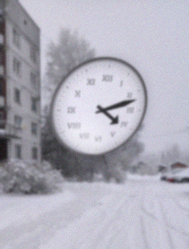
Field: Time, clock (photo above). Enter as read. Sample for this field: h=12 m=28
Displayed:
h=4 m=12
